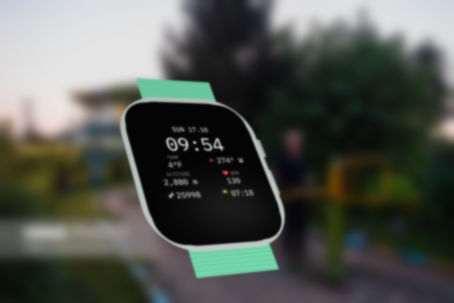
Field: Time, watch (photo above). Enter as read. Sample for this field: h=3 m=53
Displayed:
h=9 m=54
